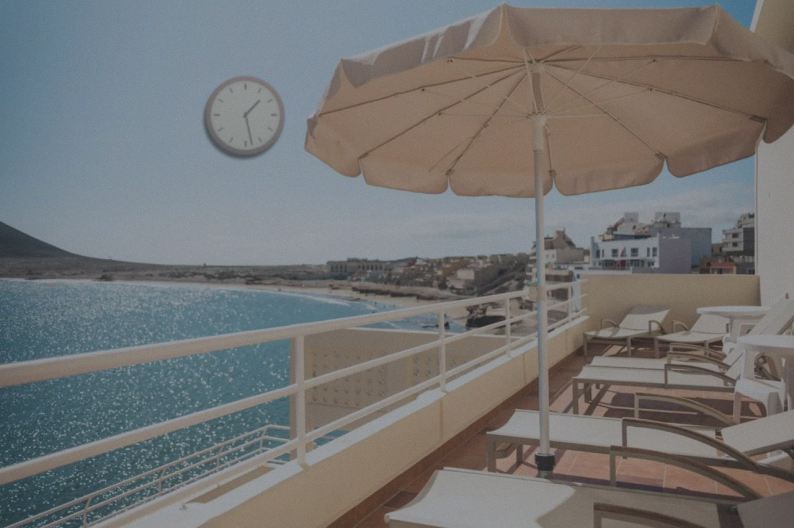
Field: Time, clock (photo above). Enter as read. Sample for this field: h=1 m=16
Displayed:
h=1 m=28
